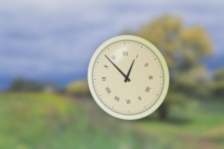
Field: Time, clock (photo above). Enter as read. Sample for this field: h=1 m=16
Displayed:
h=12 m=53
